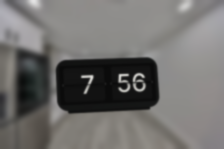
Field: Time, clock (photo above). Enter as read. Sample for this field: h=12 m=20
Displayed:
h=7 m=56
